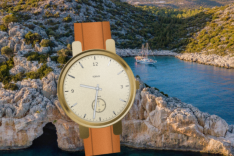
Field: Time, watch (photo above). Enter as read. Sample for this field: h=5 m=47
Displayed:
h=9 m=32
